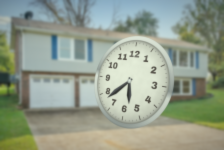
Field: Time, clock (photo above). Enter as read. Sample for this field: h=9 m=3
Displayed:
h=5 m=38
